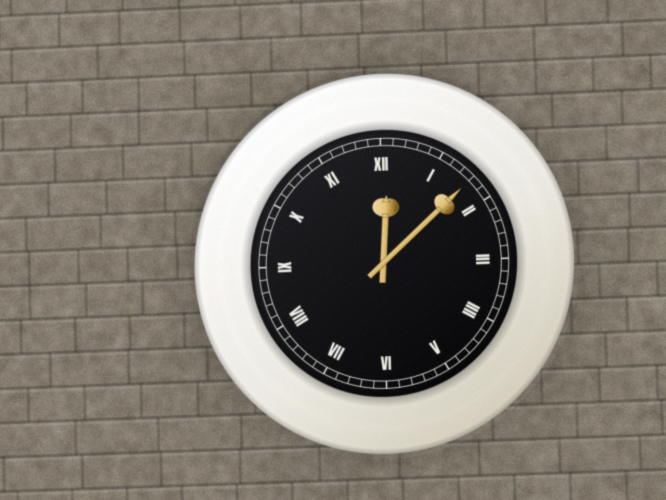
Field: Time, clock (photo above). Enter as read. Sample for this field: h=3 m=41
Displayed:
h=12 m=8
